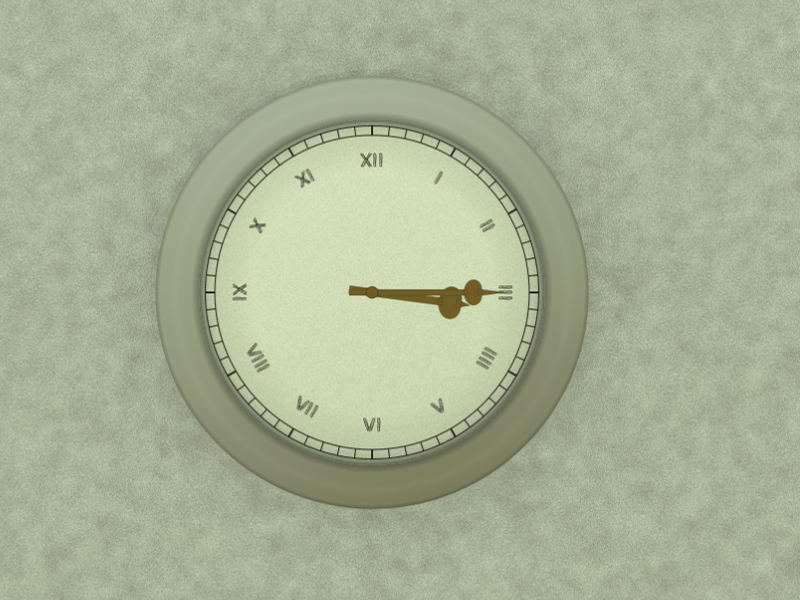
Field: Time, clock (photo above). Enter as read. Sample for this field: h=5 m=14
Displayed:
h=3 m=15
